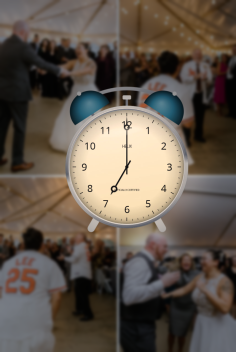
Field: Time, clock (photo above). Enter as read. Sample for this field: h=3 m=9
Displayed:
h=7 m=0
